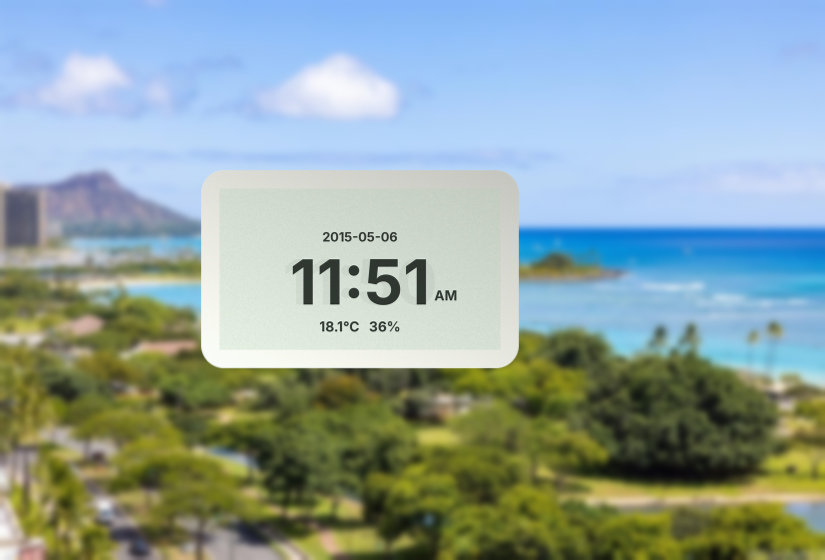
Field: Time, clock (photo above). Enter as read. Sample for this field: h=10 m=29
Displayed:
h=11 m=51
